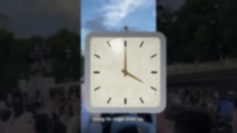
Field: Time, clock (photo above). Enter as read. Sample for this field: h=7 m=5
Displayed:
h=4 m=0
